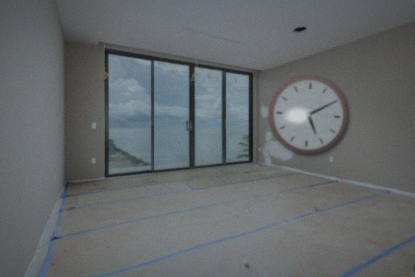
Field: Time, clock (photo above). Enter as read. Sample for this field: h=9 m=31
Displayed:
h=5 m=10
